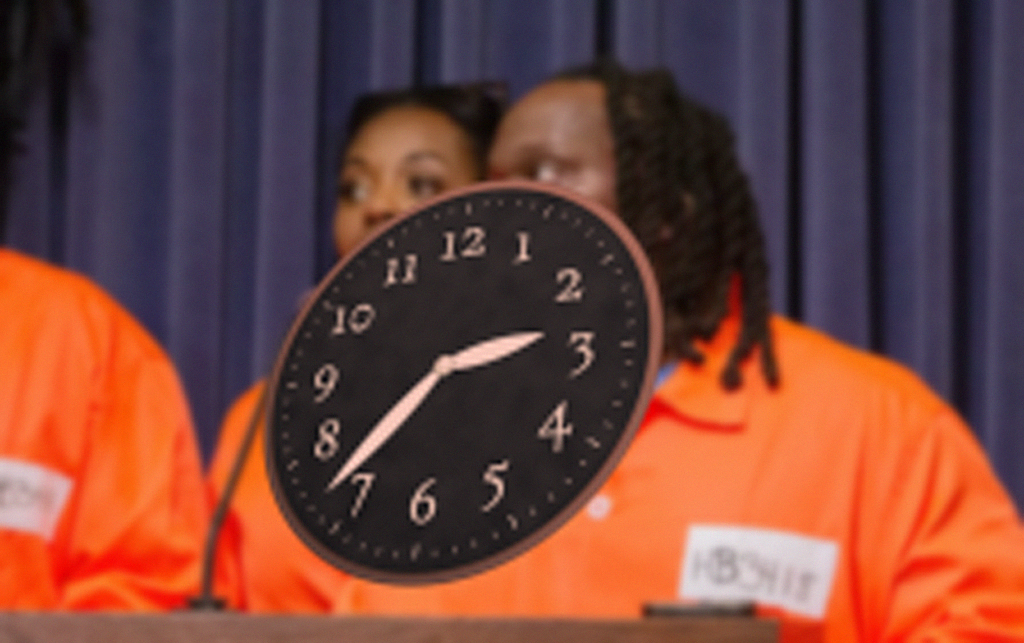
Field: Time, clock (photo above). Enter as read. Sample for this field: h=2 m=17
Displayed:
h=2 m=37
